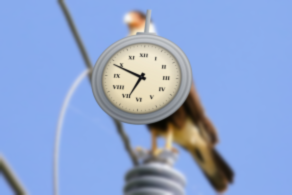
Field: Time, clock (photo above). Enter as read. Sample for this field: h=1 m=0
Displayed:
h=6 m=49
